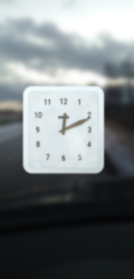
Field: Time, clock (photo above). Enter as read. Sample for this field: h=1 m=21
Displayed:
h=12 m=11
